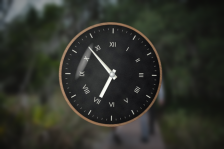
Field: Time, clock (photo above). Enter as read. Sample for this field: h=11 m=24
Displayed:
h=6 m=53
